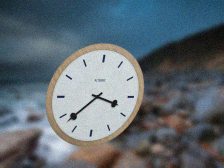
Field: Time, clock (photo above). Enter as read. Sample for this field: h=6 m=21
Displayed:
h=3 m=38
